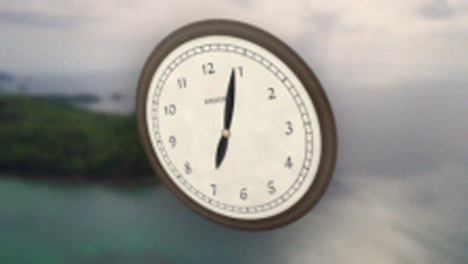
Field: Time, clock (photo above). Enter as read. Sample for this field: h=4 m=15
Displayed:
h=7 m=4
